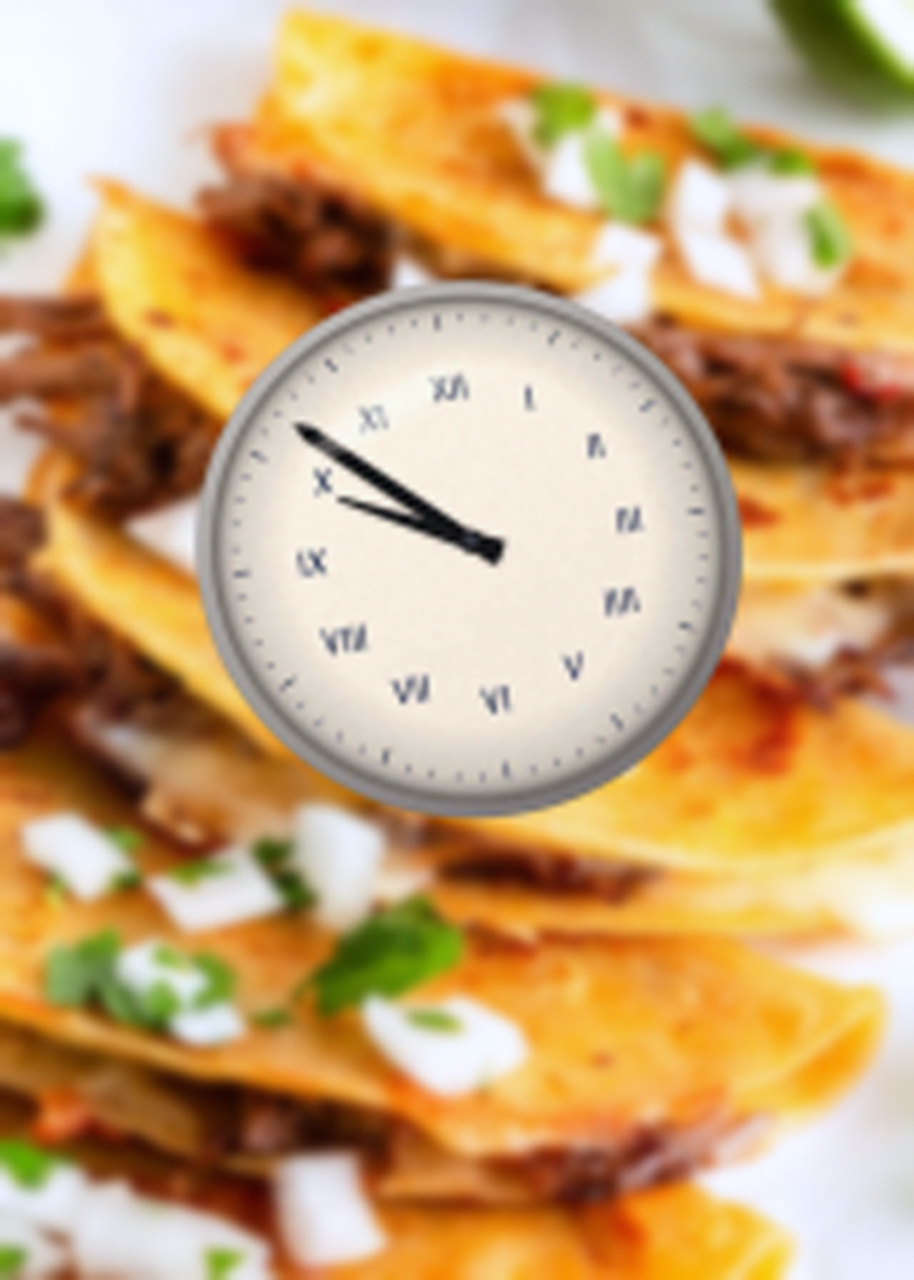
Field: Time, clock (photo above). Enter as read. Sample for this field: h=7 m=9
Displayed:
h=9 m=52
